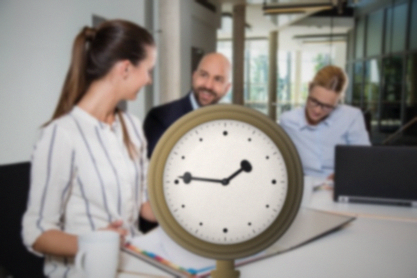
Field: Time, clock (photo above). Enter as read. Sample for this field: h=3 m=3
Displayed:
h=1 m=46
